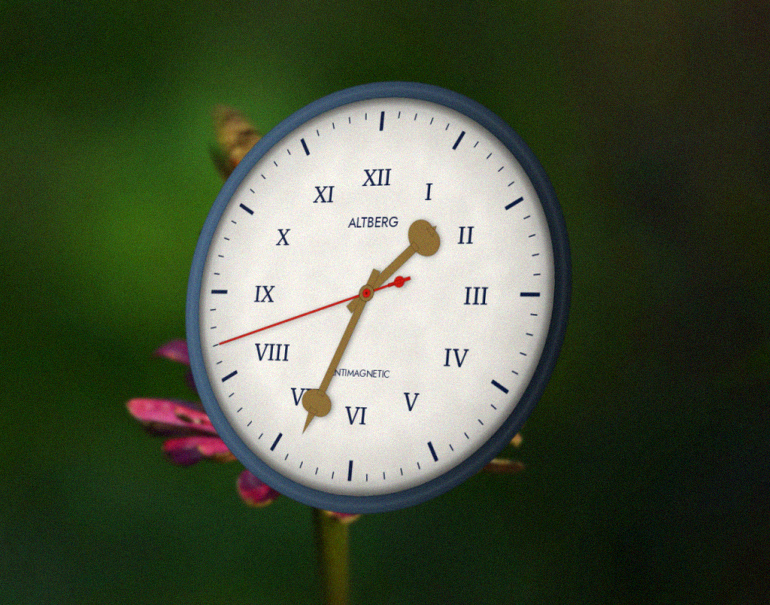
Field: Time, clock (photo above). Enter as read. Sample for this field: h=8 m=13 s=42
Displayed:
h=1 m=33 s=42
